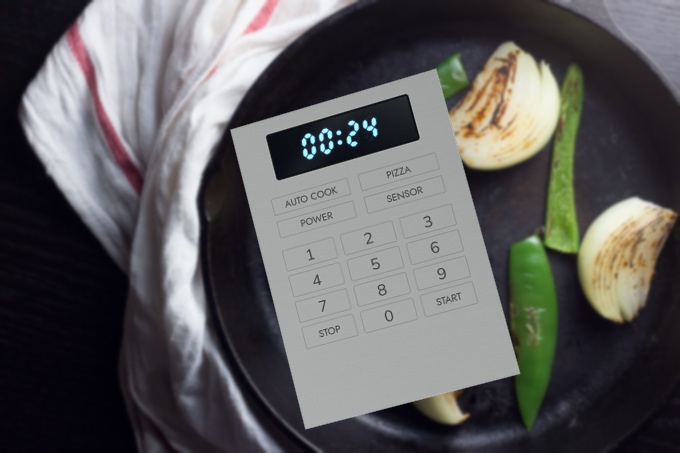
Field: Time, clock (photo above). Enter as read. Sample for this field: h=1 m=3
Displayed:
h=0 m=24
